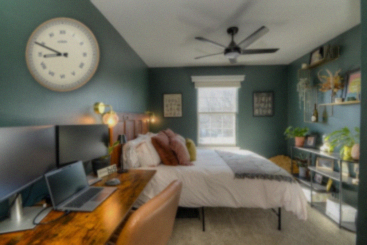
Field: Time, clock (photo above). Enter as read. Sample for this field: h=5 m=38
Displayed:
h=8 m=49
